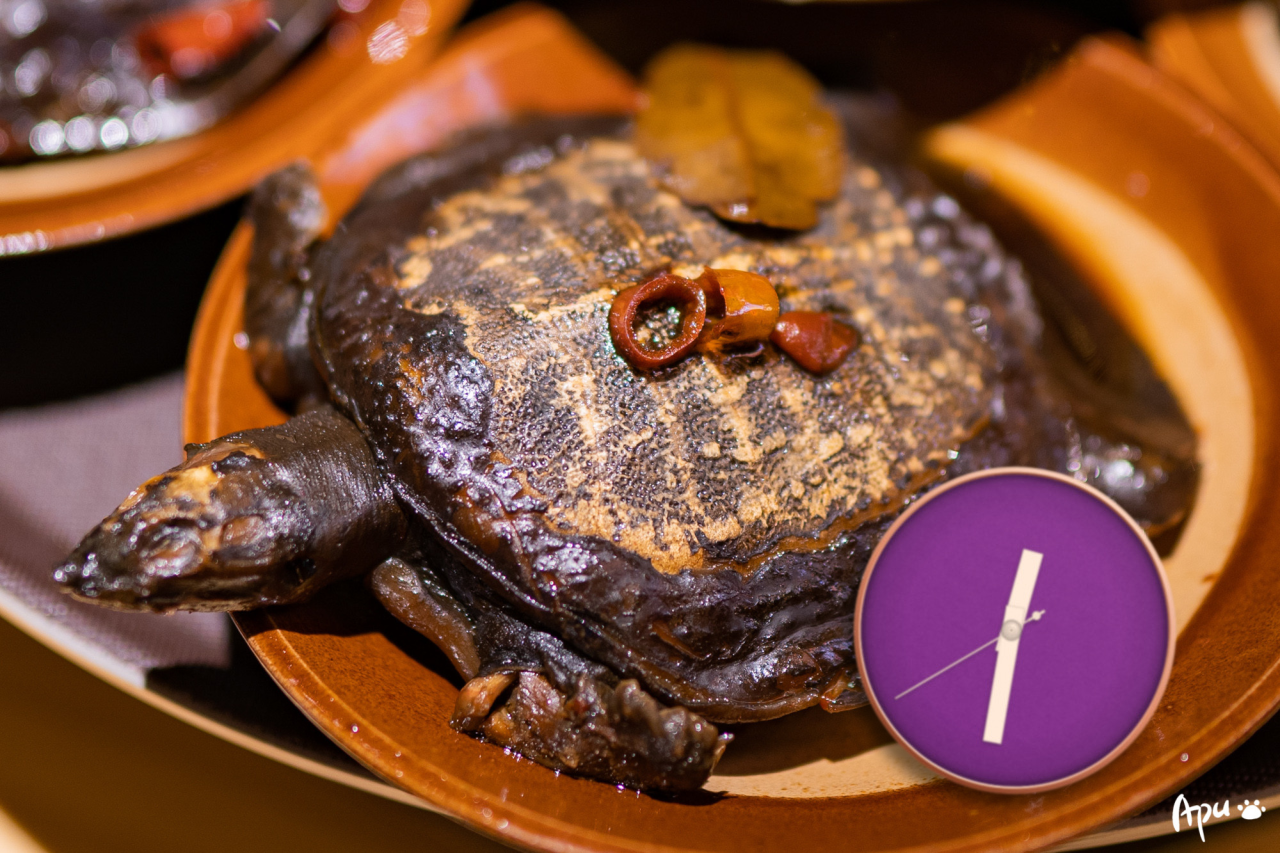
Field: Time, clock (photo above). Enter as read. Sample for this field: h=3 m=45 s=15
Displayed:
h=12 m=31 s=40
